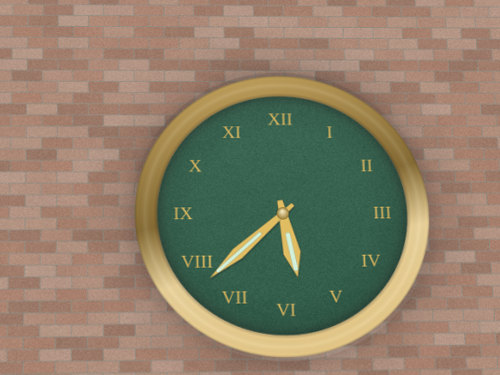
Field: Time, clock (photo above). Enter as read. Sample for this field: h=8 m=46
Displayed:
h=5 m=38
